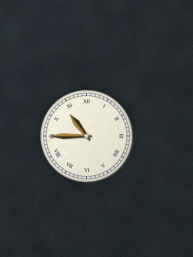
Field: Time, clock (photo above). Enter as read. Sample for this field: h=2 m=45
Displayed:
h=10 m=45
